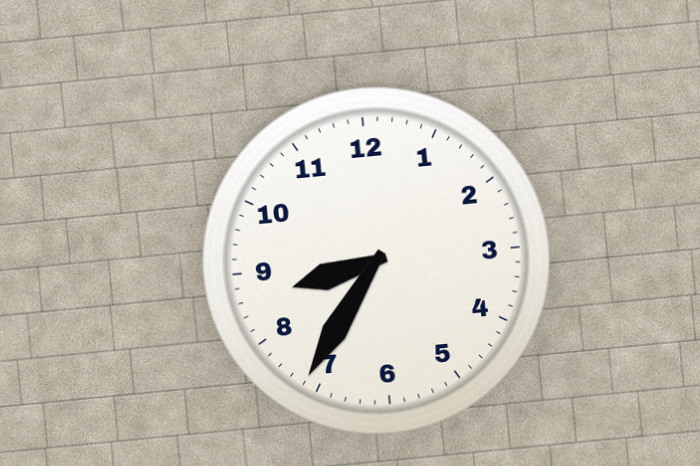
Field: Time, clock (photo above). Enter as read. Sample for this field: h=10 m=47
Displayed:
h=8 m=36
